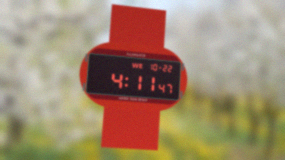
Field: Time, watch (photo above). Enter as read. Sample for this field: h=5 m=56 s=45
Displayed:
h=4 m=11 s=47
